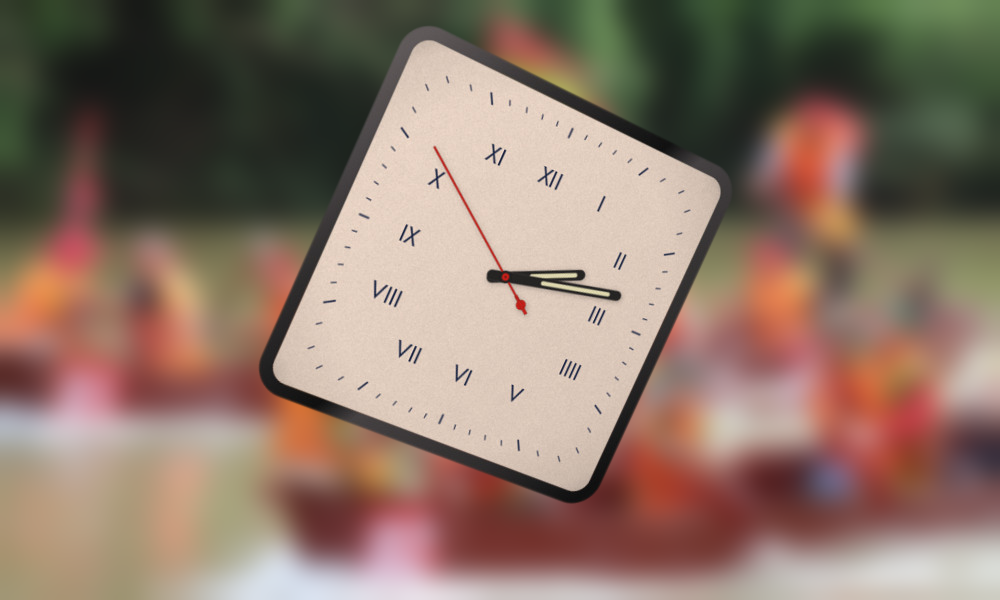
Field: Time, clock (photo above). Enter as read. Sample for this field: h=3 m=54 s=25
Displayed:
h=2 m=12 s=51
